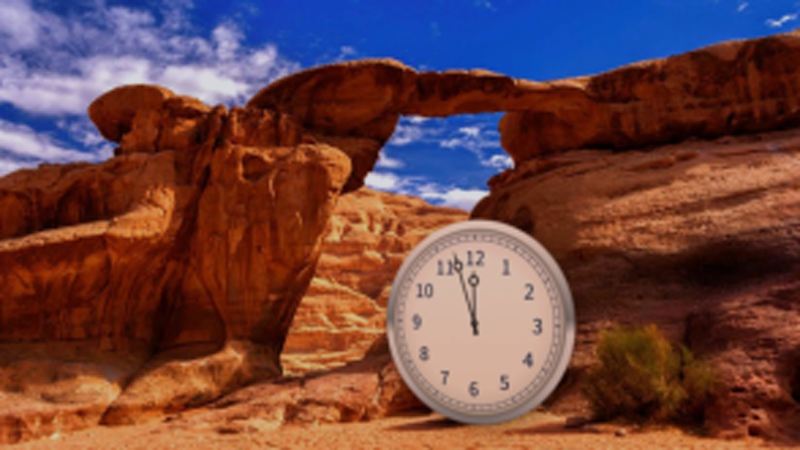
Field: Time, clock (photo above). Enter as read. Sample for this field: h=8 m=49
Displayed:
h=11 m=57
